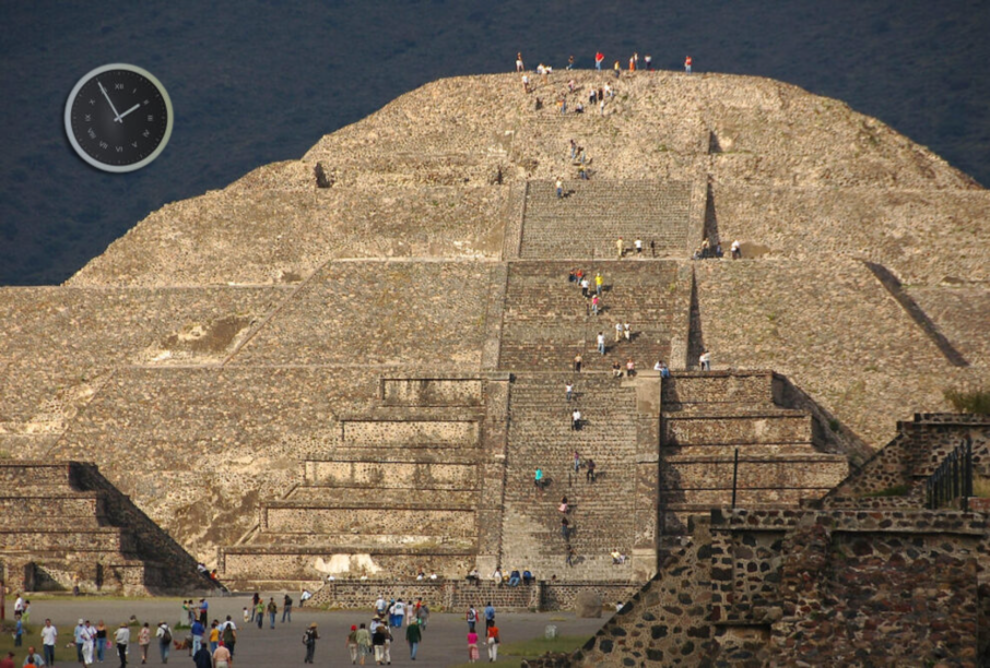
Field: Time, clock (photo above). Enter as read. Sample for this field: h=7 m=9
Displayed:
h=1 m=55
